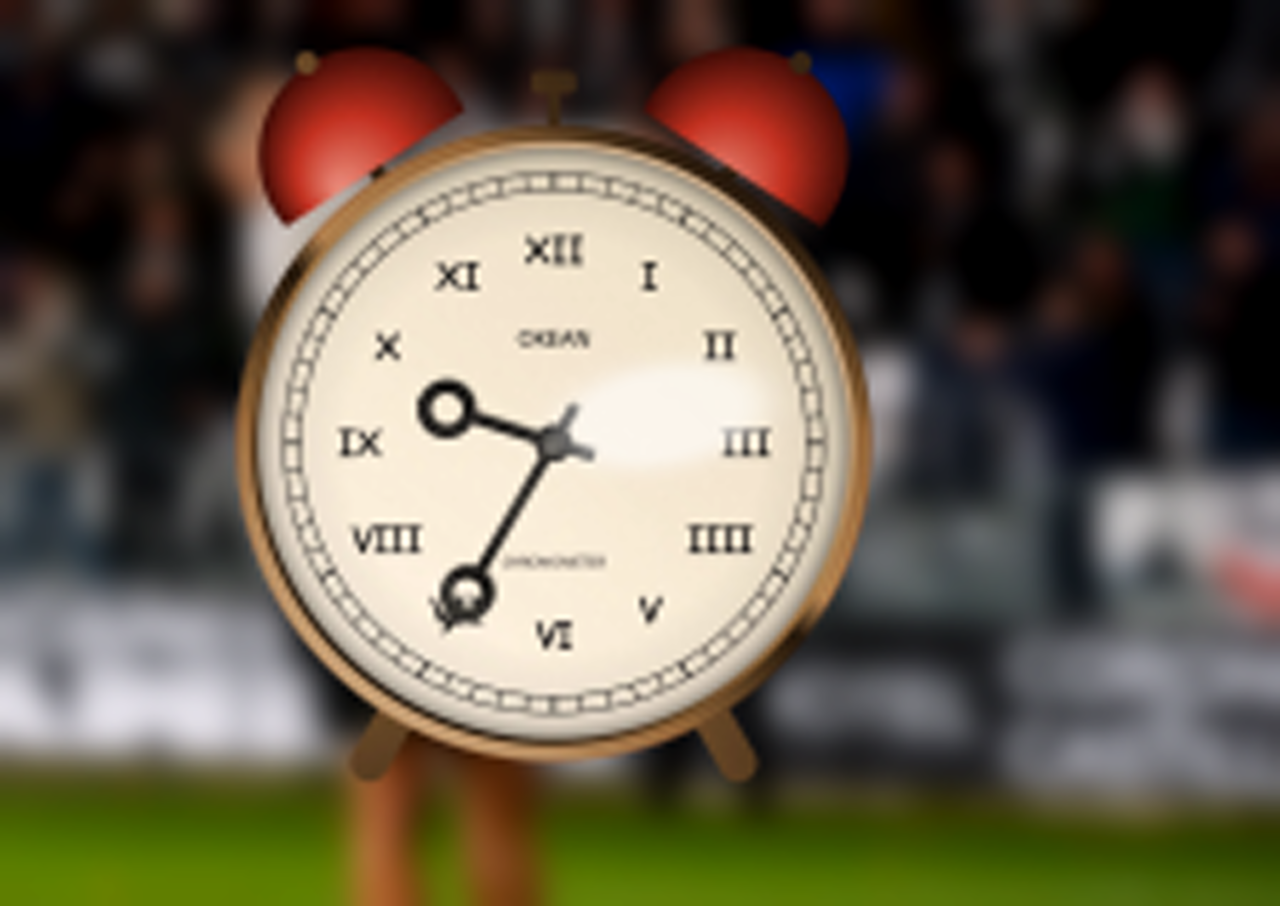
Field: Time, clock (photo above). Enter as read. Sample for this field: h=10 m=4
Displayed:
h=9 m=35
